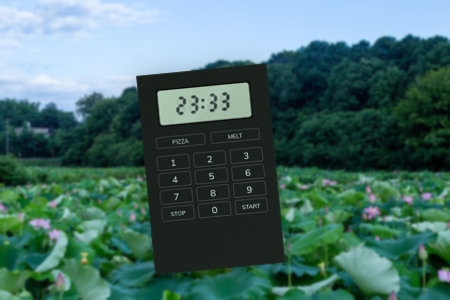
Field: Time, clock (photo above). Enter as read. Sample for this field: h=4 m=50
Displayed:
h=23 m=33
